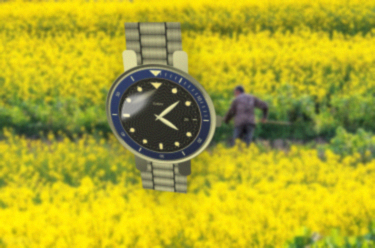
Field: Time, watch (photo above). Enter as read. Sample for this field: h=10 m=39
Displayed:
h=4 m=8
